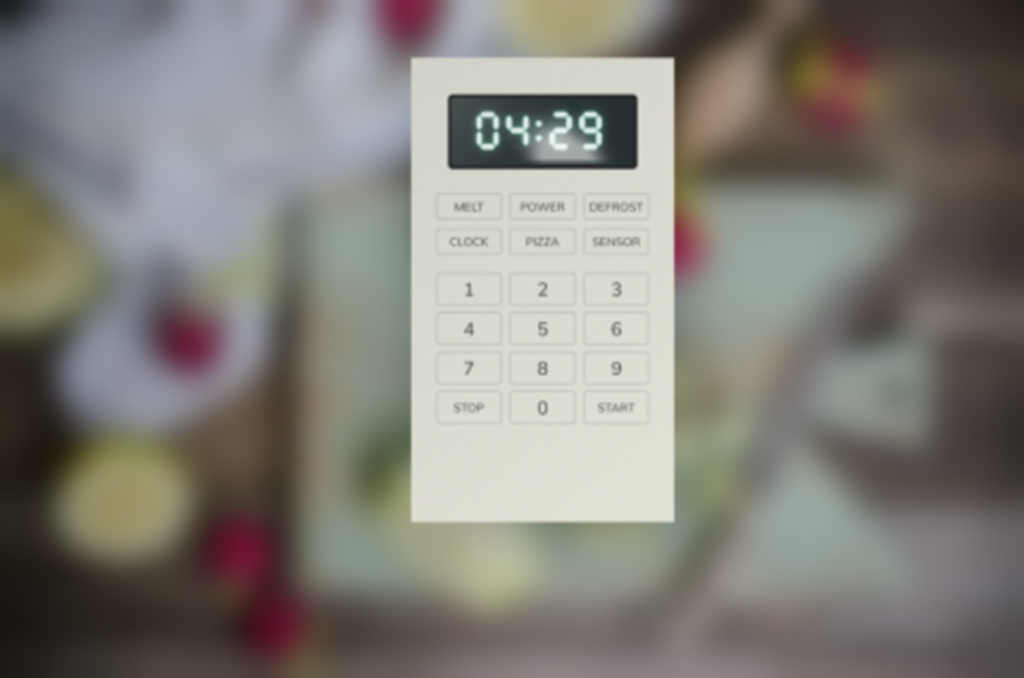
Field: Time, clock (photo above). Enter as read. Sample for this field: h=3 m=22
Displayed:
h=4 m=29
